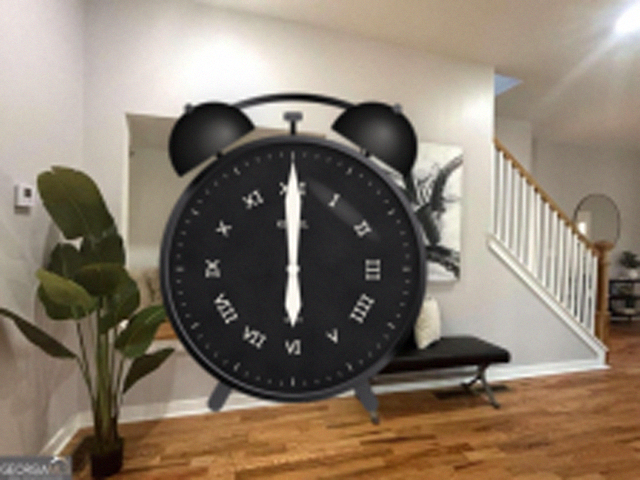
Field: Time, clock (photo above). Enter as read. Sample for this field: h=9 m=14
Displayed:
h=6 m=0
